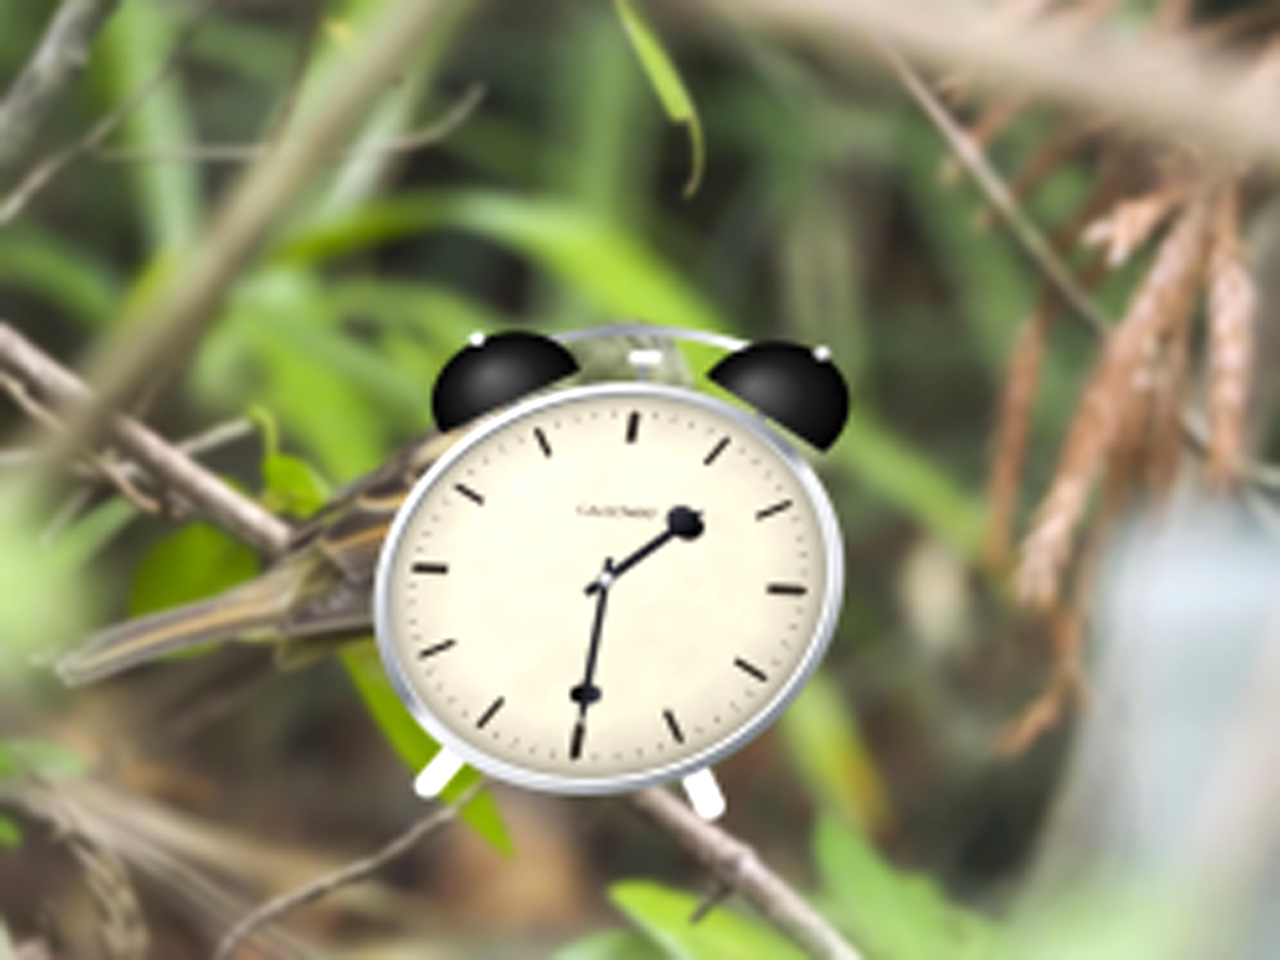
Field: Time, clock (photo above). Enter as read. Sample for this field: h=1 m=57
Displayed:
h=1 m=30
